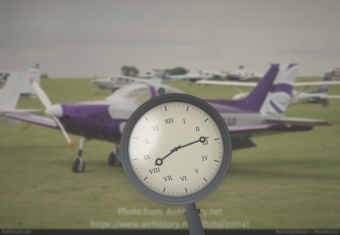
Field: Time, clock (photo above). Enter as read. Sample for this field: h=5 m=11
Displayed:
h=8 m=14
